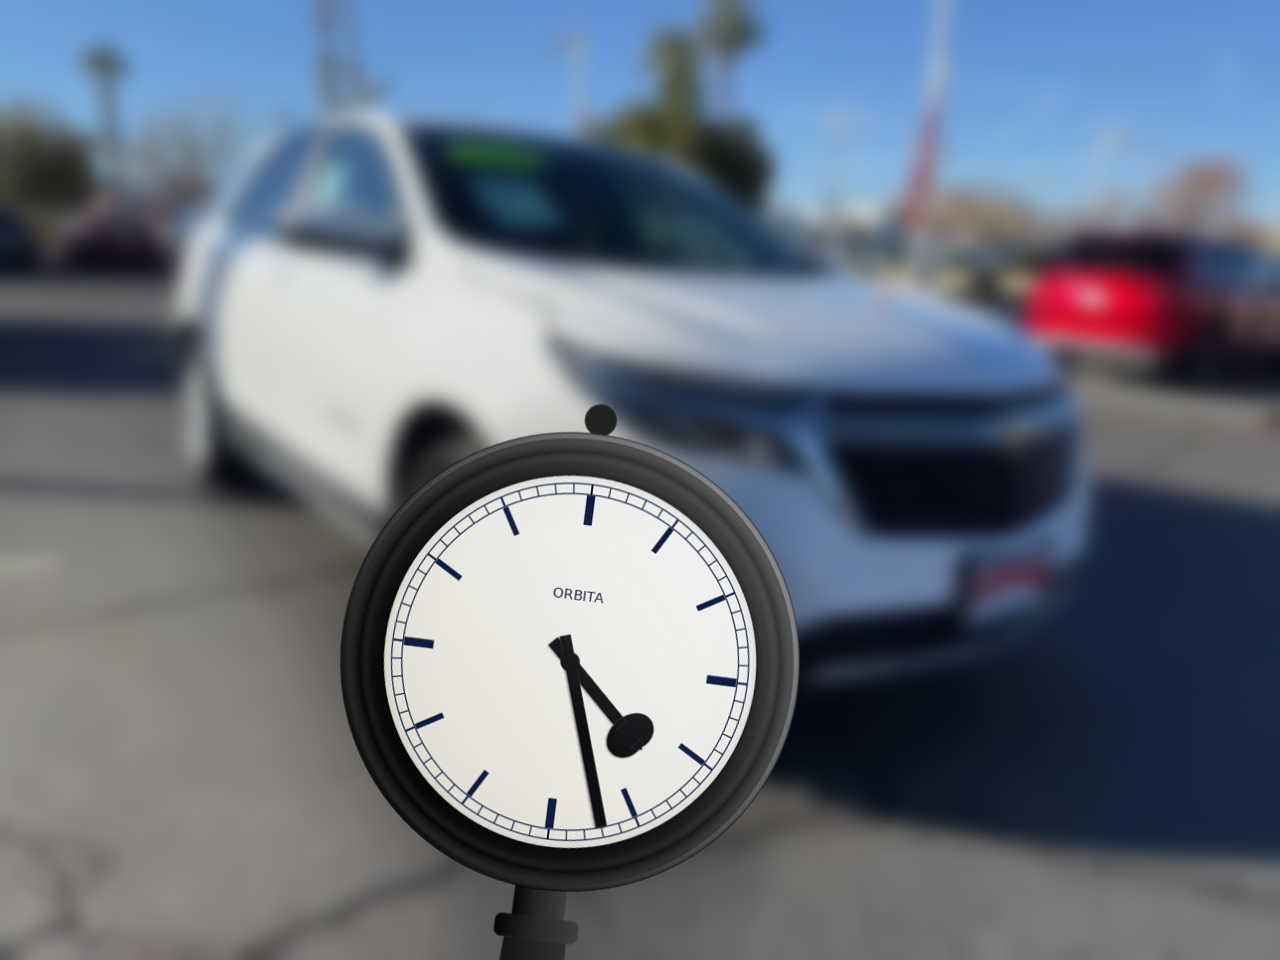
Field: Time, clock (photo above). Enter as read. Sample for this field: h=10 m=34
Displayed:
h=4 m=27
